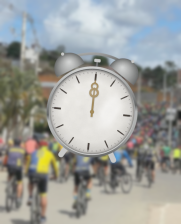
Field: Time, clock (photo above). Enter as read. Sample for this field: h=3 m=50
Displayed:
h=12 m=0
